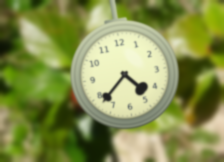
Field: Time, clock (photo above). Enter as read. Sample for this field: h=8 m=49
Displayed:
h=4 m=38
